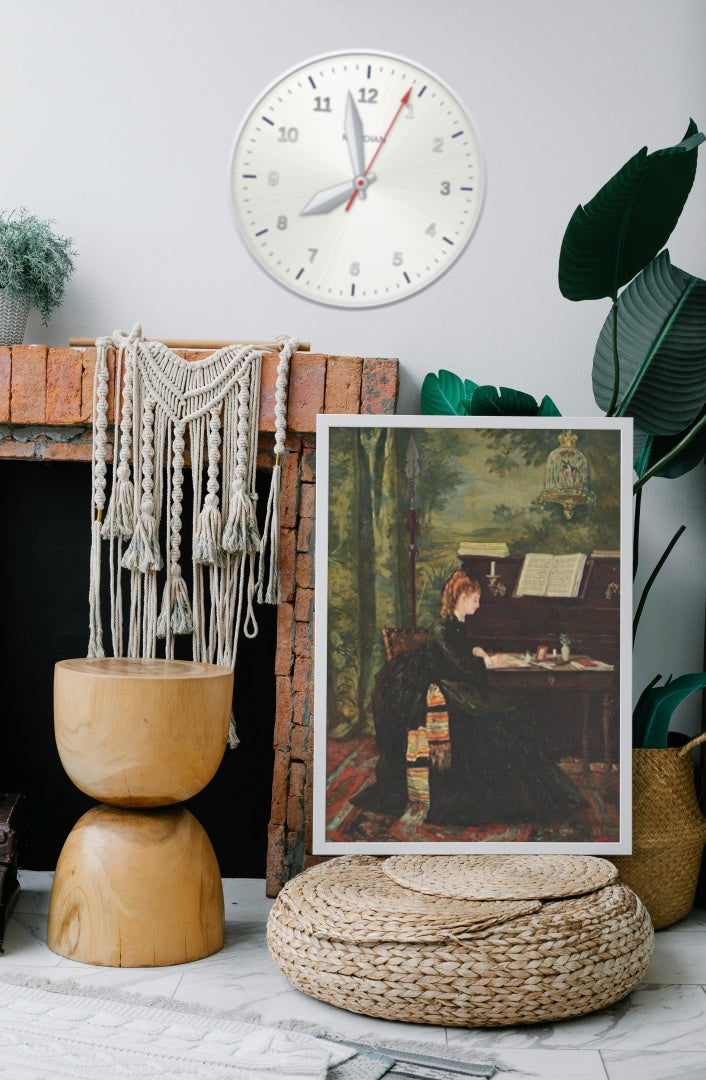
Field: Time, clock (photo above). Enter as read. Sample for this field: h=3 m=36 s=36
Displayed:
h=7 m=58 s=4
